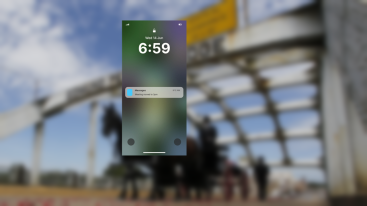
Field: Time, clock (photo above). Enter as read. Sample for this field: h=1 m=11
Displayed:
h=6 m=59
